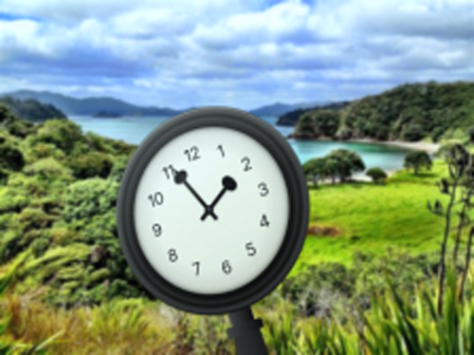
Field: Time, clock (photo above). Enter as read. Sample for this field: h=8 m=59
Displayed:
h=1 m=56
